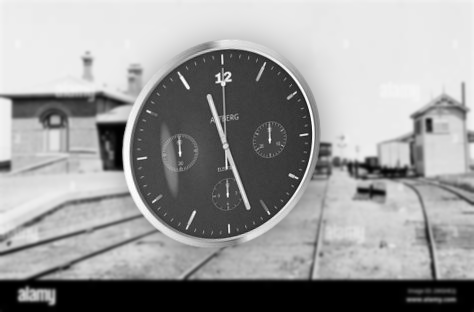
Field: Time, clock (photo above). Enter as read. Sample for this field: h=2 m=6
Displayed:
h=11 m=27
